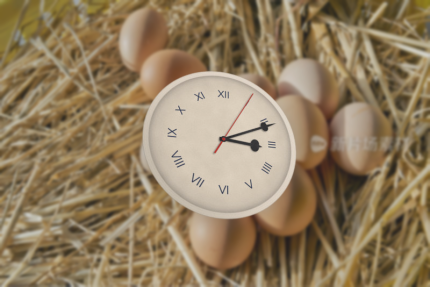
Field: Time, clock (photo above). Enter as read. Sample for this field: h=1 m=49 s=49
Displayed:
h=3 m=11 s=5
